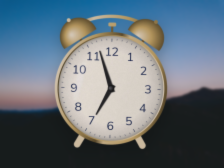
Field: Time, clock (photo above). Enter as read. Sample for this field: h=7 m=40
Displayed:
h=6 m=57
